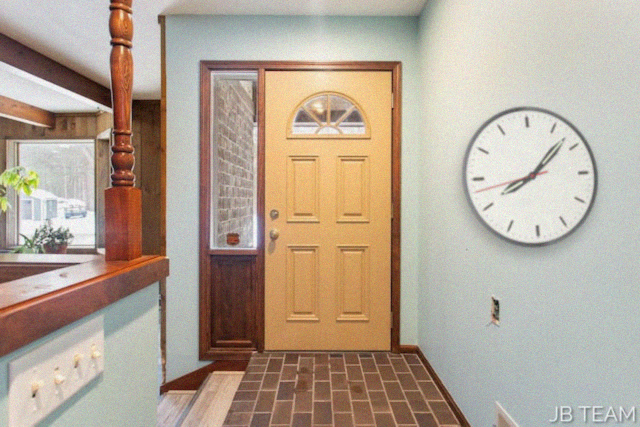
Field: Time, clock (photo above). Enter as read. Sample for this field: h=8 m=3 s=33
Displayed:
h=8 m=7 s=43
